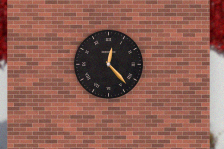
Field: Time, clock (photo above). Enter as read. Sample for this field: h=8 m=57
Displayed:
h=12 m=23
